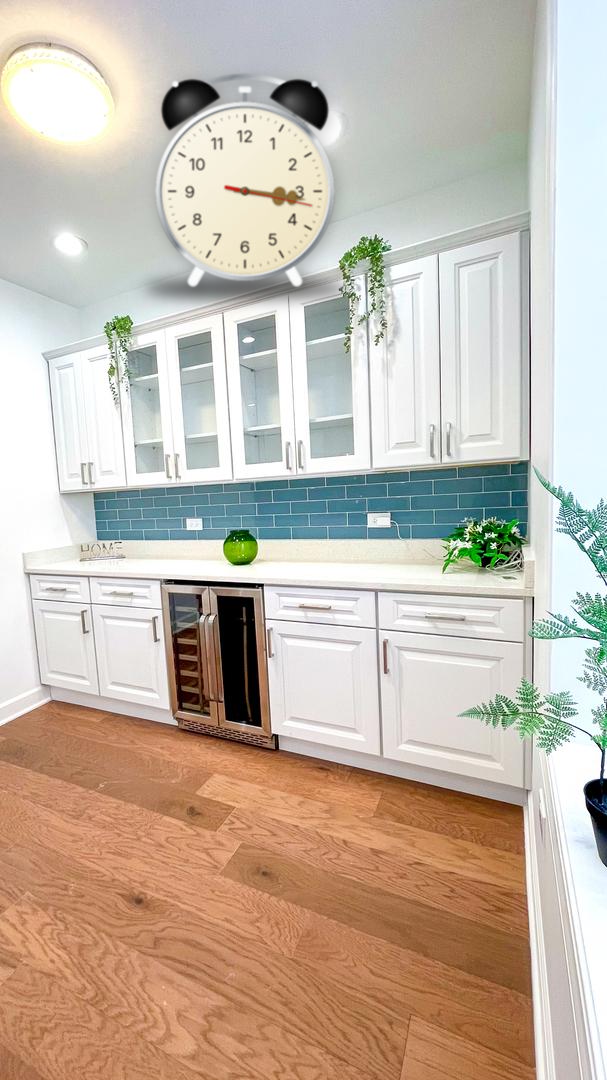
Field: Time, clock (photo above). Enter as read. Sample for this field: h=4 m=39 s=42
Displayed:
h=3 m=16 s=17
